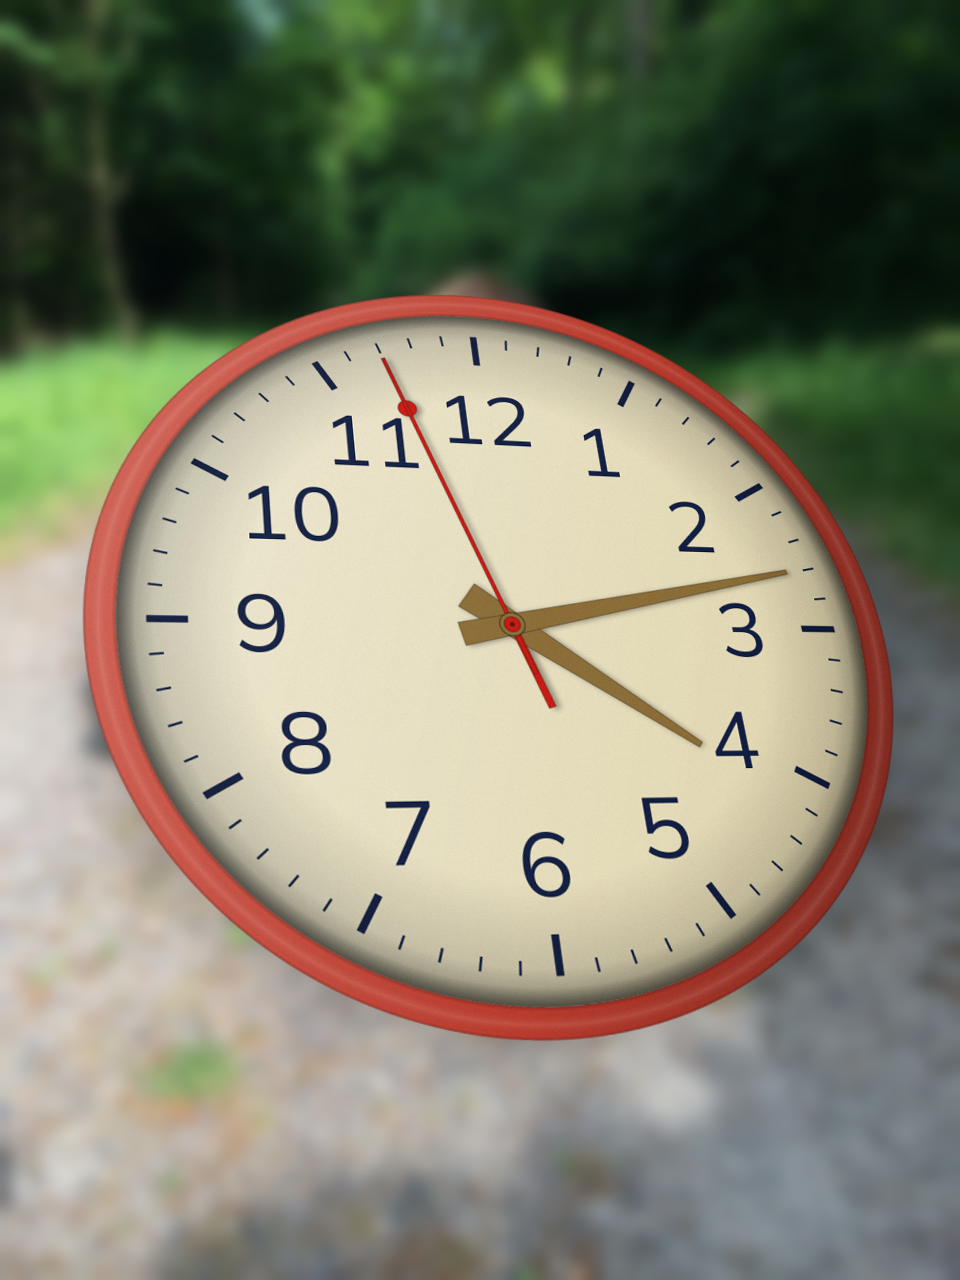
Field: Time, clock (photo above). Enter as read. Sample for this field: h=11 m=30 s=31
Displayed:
h=4 m=12 s=57
